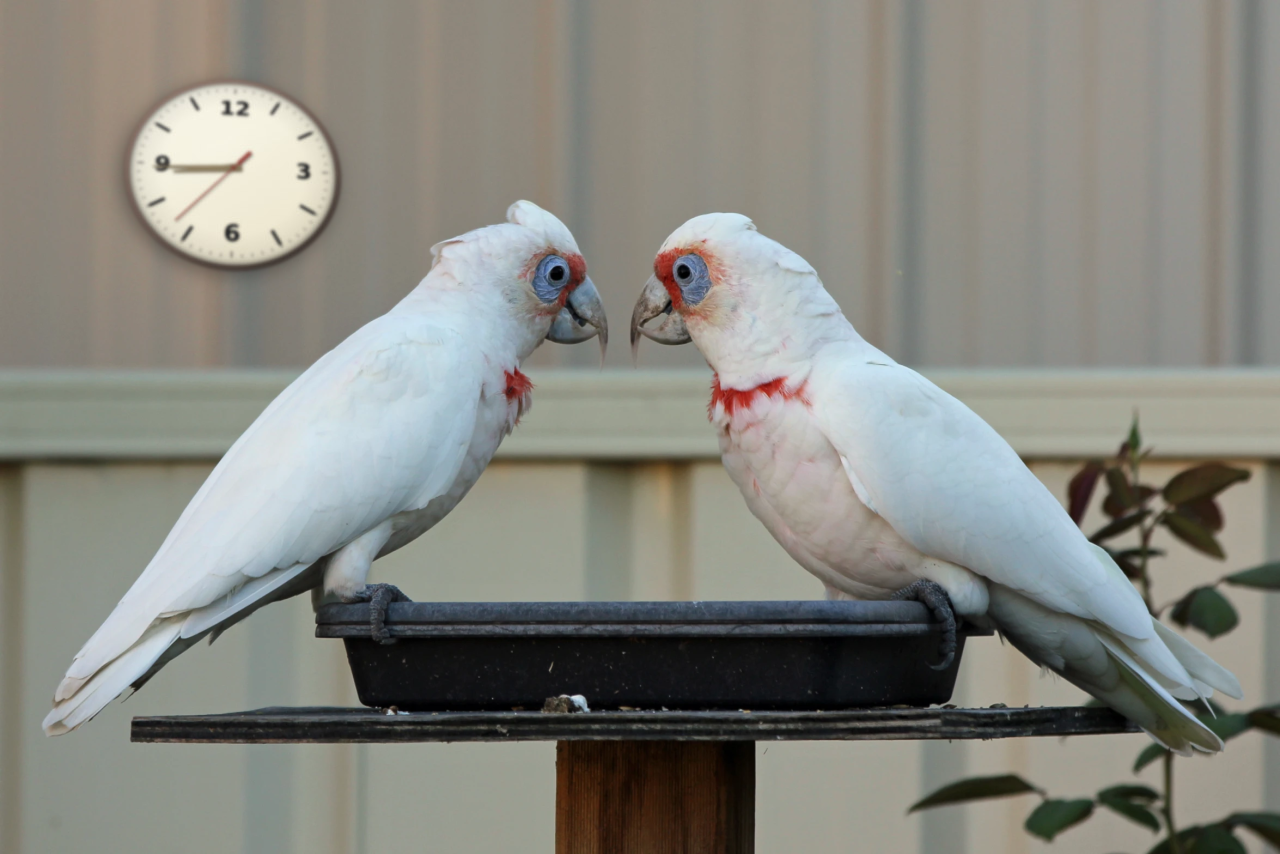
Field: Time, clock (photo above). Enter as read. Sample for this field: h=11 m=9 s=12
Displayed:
h=8 m=44 s=37
